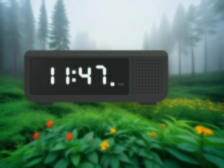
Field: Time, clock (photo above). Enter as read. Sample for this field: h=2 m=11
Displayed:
h=11 m=47
